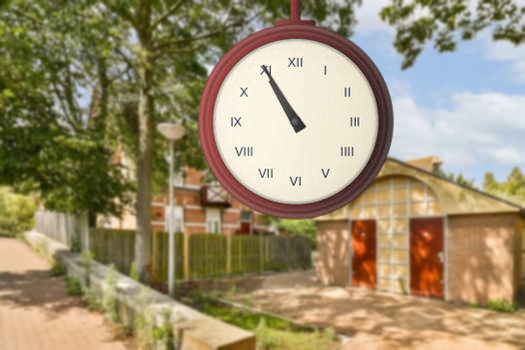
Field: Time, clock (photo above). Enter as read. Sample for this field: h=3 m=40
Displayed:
h=10 m=55
